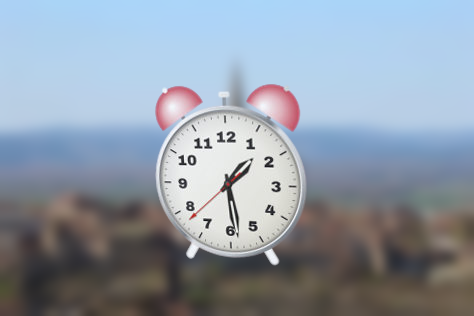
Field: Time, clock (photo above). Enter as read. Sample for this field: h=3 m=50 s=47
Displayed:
h=1 m=28 s=38
